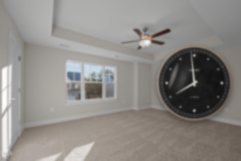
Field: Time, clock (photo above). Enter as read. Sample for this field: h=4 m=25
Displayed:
h=7 m=59
